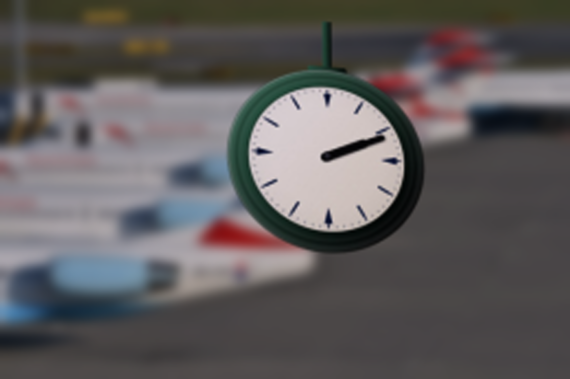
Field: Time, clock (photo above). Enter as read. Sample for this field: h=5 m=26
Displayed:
h=2 m=11
